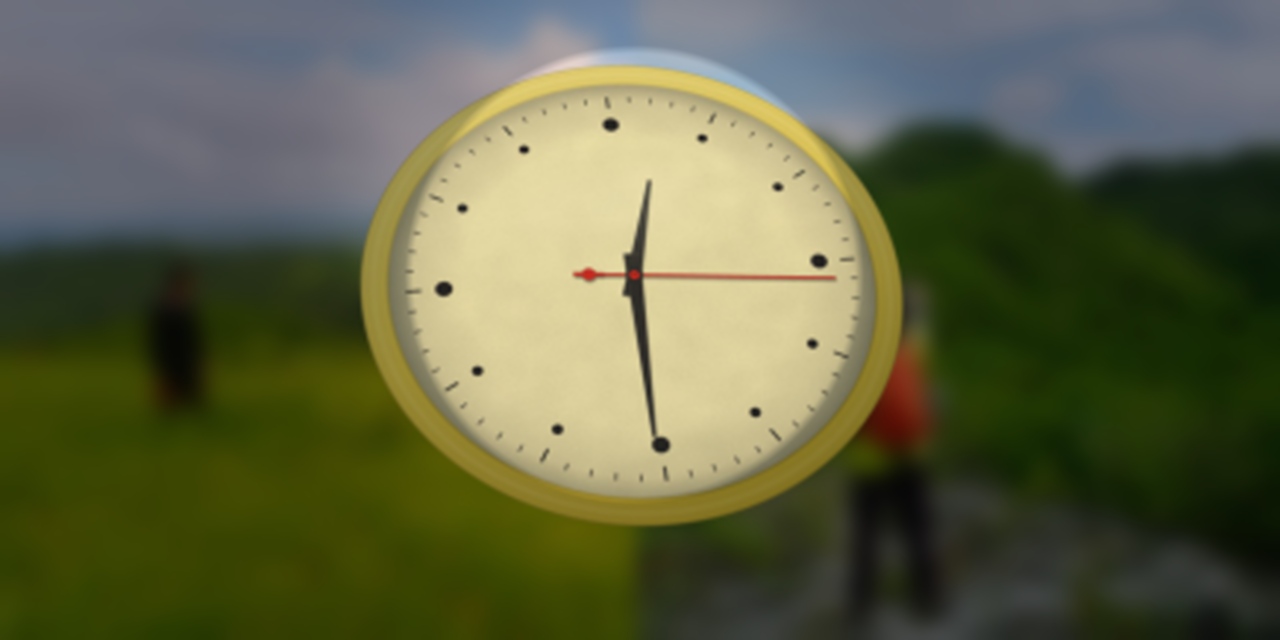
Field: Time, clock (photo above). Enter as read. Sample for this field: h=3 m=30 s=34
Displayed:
h=12 m=30 s=16
